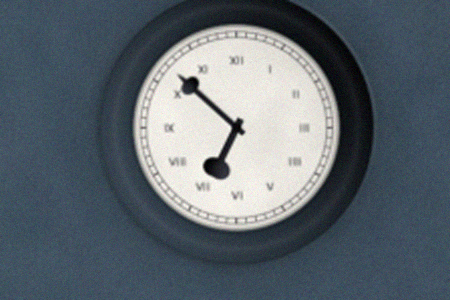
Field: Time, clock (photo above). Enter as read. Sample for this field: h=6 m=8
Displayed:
h=6 m=52
